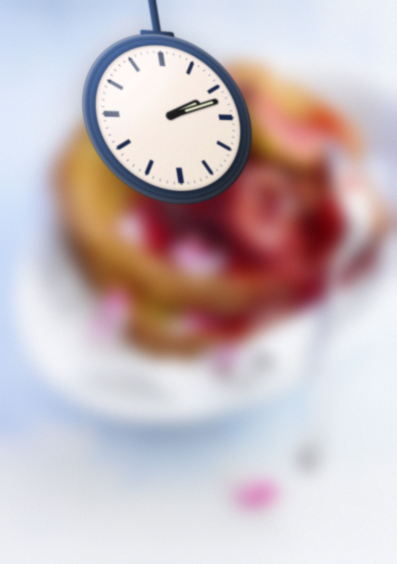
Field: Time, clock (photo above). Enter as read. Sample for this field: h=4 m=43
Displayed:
h=2 m=12
